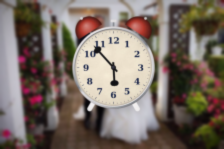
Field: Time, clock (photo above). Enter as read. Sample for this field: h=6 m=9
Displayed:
h=5 m=53
